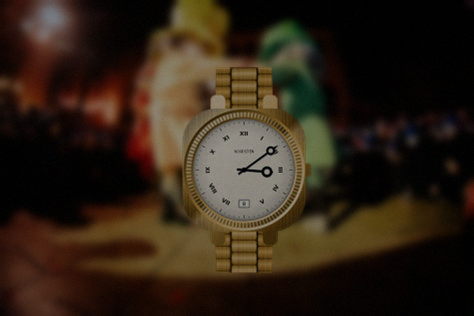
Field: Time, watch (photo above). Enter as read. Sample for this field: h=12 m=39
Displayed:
h=3 m=9
